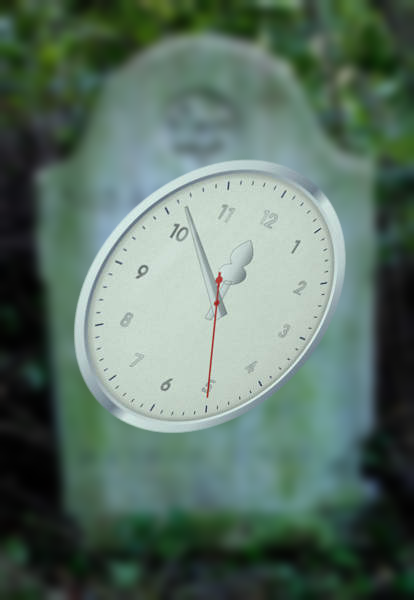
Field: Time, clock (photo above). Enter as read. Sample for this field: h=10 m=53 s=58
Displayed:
h=11 m=51 s=25
